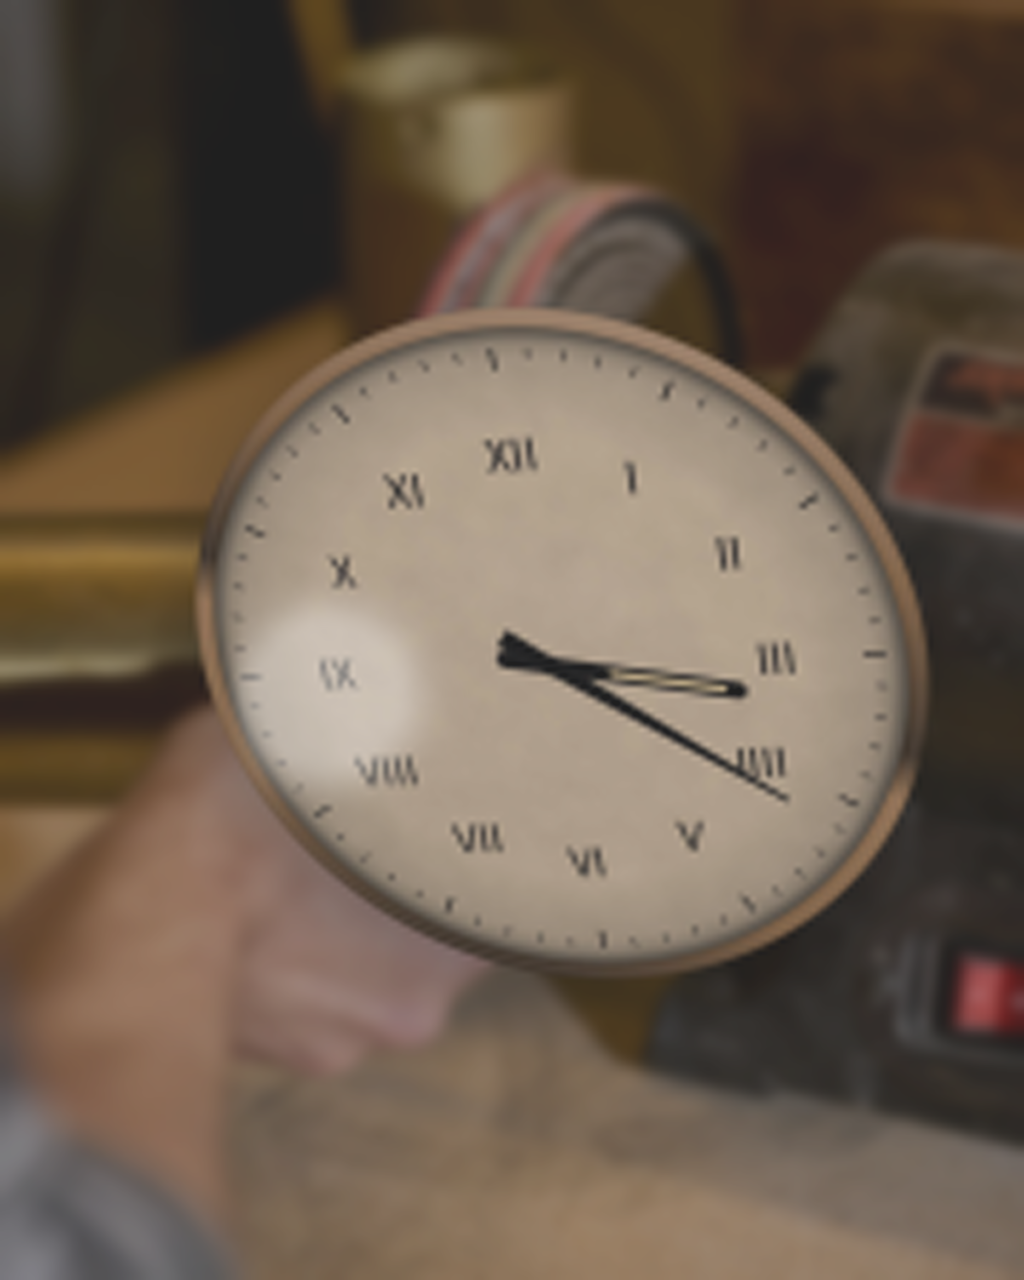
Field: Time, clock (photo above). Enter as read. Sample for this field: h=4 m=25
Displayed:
h=3 m=21
